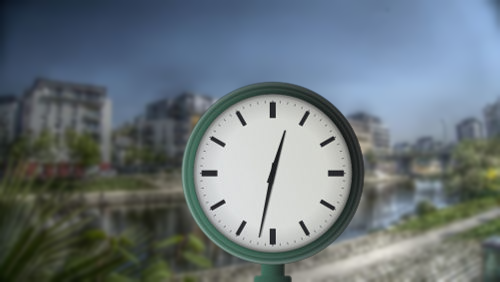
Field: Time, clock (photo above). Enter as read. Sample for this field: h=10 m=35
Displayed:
h=12 m=32
